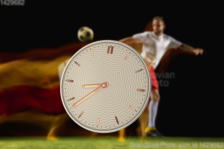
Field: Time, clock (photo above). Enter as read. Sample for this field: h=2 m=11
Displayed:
h=8 m=38
